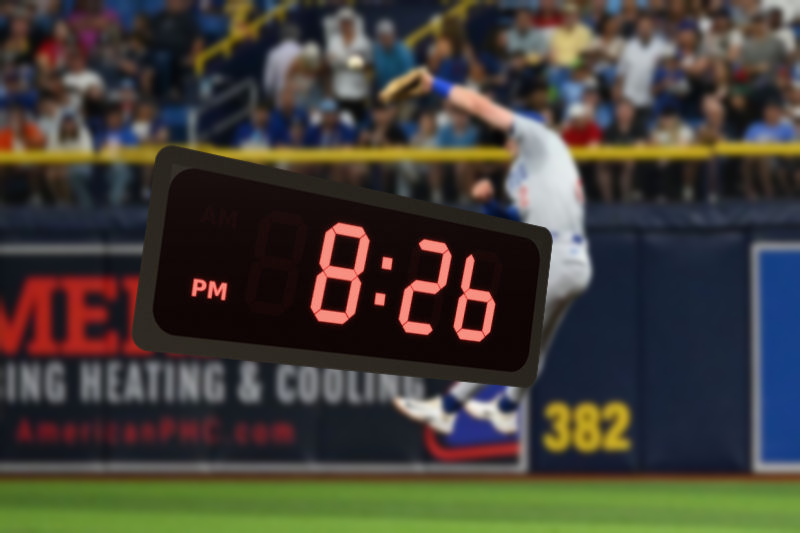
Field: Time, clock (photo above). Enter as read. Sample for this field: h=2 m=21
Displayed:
h=8 m=26
